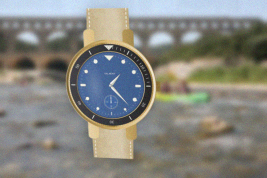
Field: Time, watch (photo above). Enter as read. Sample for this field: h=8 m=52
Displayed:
h=1 m=23
